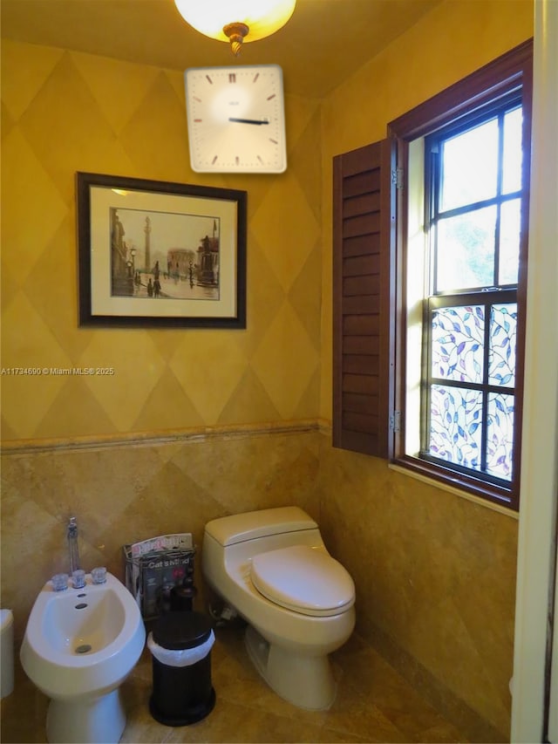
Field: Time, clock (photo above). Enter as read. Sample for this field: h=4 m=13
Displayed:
h=3 m=16
